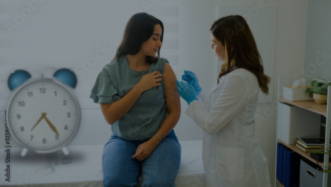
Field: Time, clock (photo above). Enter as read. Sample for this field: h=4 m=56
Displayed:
h=7 m=24
